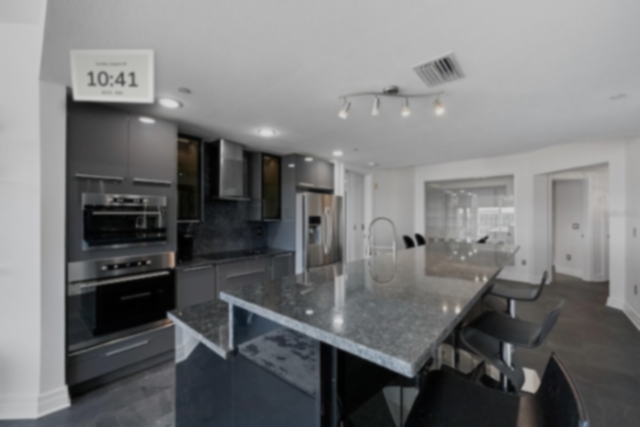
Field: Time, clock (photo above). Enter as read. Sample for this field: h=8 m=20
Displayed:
h=10 m=41
